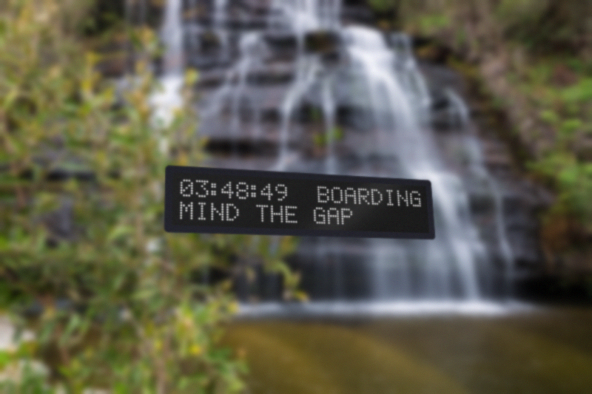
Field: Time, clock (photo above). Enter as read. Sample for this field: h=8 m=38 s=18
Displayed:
h=3 m=48 s=49
